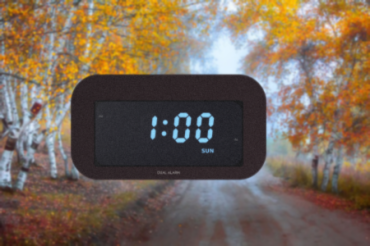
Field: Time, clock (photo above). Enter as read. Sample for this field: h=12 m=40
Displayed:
h=1 m=0
